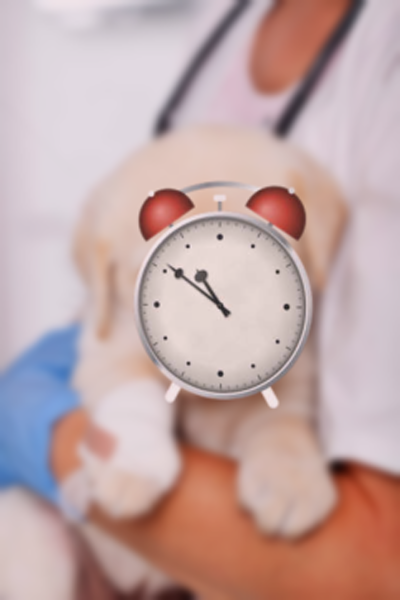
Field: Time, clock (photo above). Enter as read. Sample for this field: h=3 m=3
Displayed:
h=10 m=51
